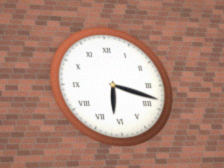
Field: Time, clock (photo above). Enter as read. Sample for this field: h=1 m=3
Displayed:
h=6 m=18
